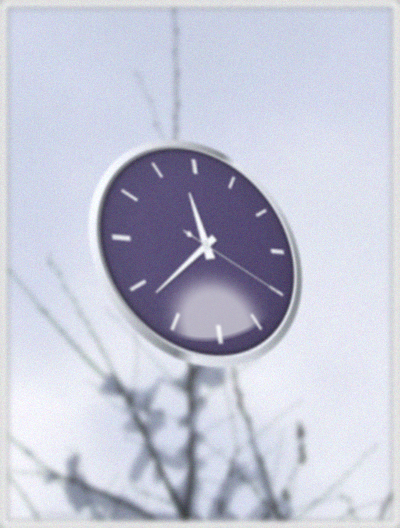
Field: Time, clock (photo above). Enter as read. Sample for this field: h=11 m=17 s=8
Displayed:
h=11 m=38 s=20
